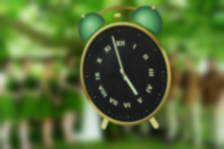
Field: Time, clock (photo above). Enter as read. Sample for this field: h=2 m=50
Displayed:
h=4 m=58
